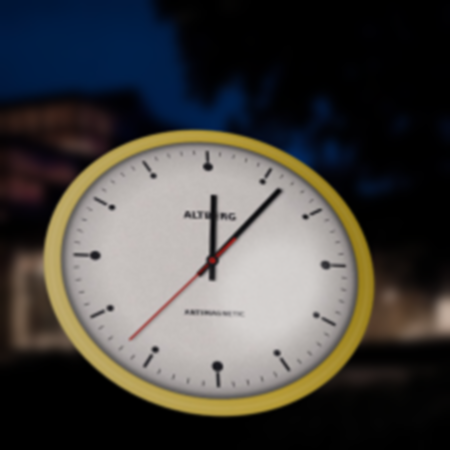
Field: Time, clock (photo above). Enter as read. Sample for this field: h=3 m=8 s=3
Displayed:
h=12 m=6 s=37
